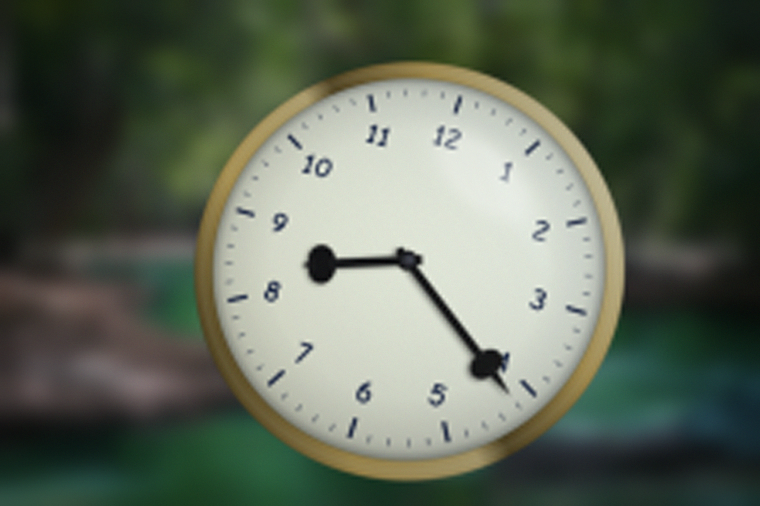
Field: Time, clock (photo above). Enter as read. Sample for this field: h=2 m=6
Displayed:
h=8 m=21
